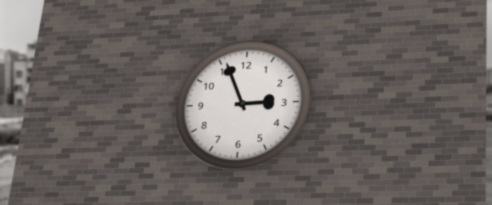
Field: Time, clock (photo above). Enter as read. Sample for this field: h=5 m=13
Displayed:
h=2 m=56
